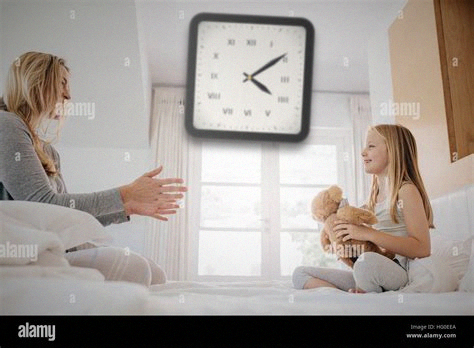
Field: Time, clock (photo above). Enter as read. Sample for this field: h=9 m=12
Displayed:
h=4 m=9
